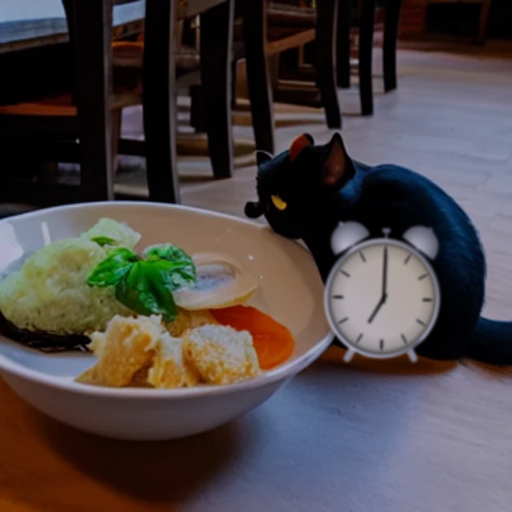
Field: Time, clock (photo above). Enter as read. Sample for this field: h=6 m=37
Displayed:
h=7 m=0
